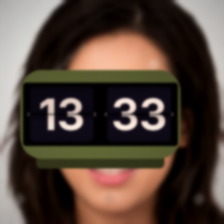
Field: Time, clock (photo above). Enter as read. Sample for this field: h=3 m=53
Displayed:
h=13 m=33
